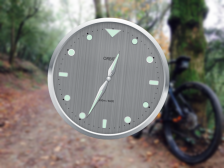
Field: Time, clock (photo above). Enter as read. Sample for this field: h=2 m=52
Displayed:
h=12 m=34
